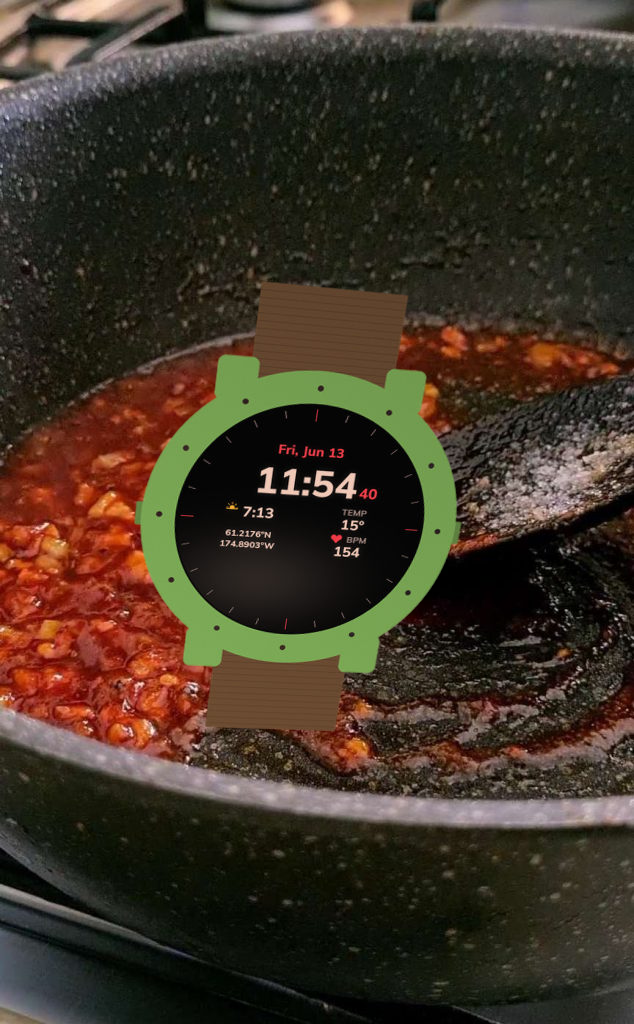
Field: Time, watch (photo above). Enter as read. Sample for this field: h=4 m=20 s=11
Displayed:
h=11 m=54 s=40
